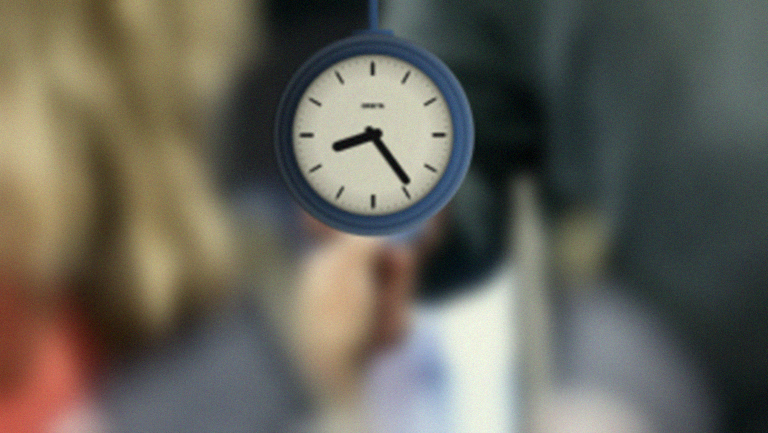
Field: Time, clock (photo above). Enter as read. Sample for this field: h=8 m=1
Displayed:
h=8 m=24
